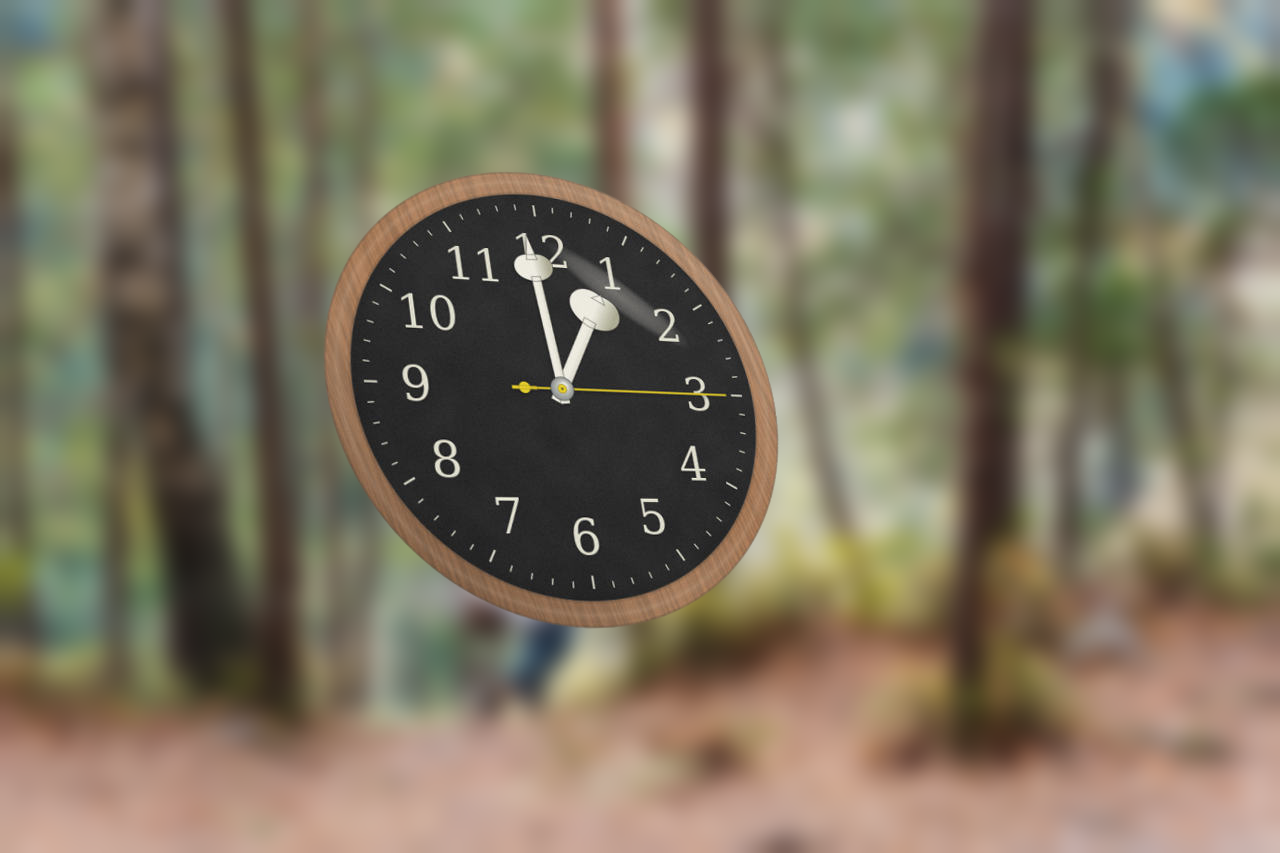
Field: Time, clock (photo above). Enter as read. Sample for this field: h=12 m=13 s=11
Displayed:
h=12 m=59 s=15
